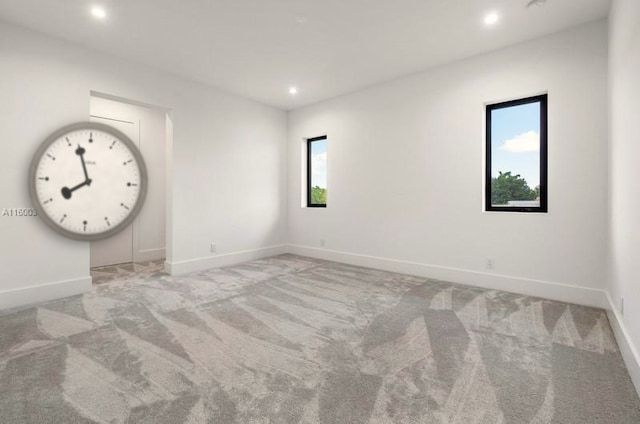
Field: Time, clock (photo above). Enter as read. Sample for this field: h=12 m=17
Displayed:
h=7 m=57
